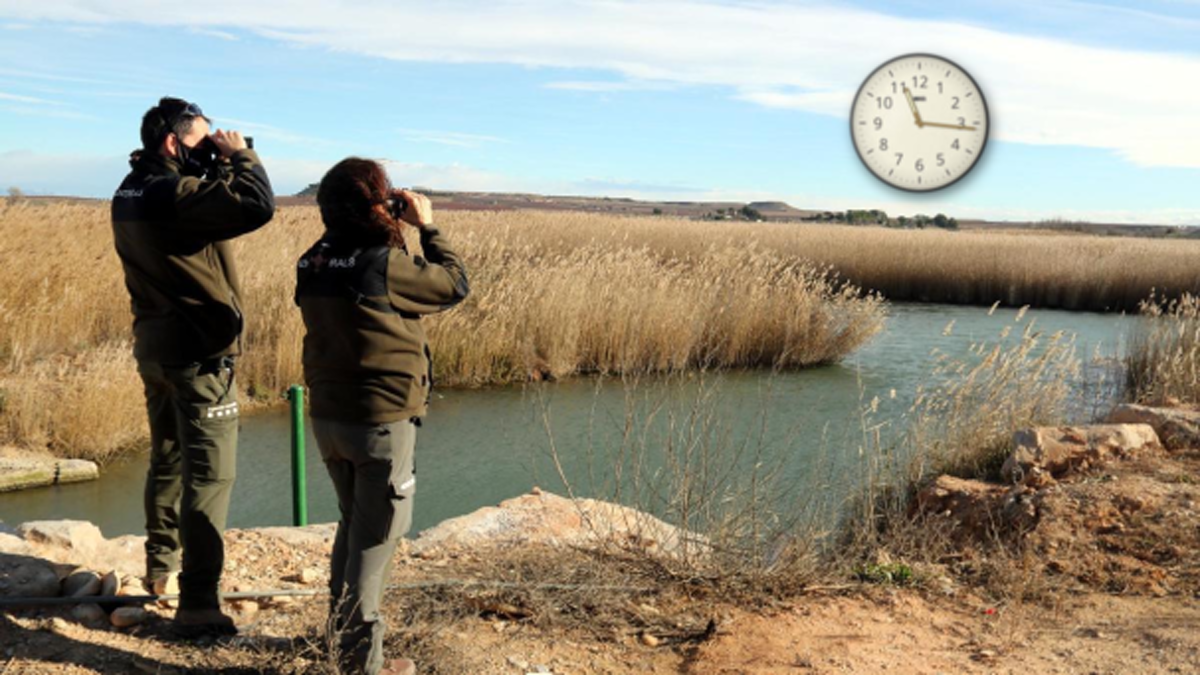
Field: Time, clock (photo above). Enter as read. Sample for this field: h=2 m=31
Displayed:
h=11 m=16
